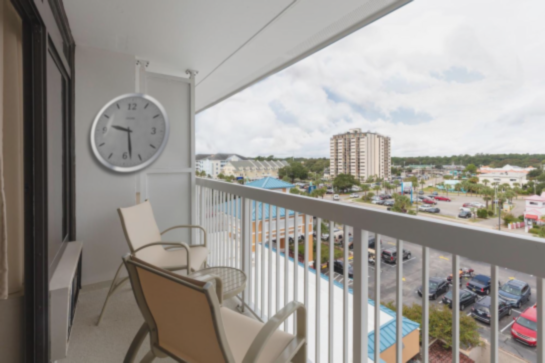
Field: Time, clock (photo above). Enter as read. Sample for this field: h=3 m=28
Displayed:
h=9 m=28
